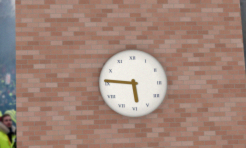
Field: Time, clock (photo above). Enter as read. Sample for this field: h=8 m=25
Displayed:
h=5 m=46
